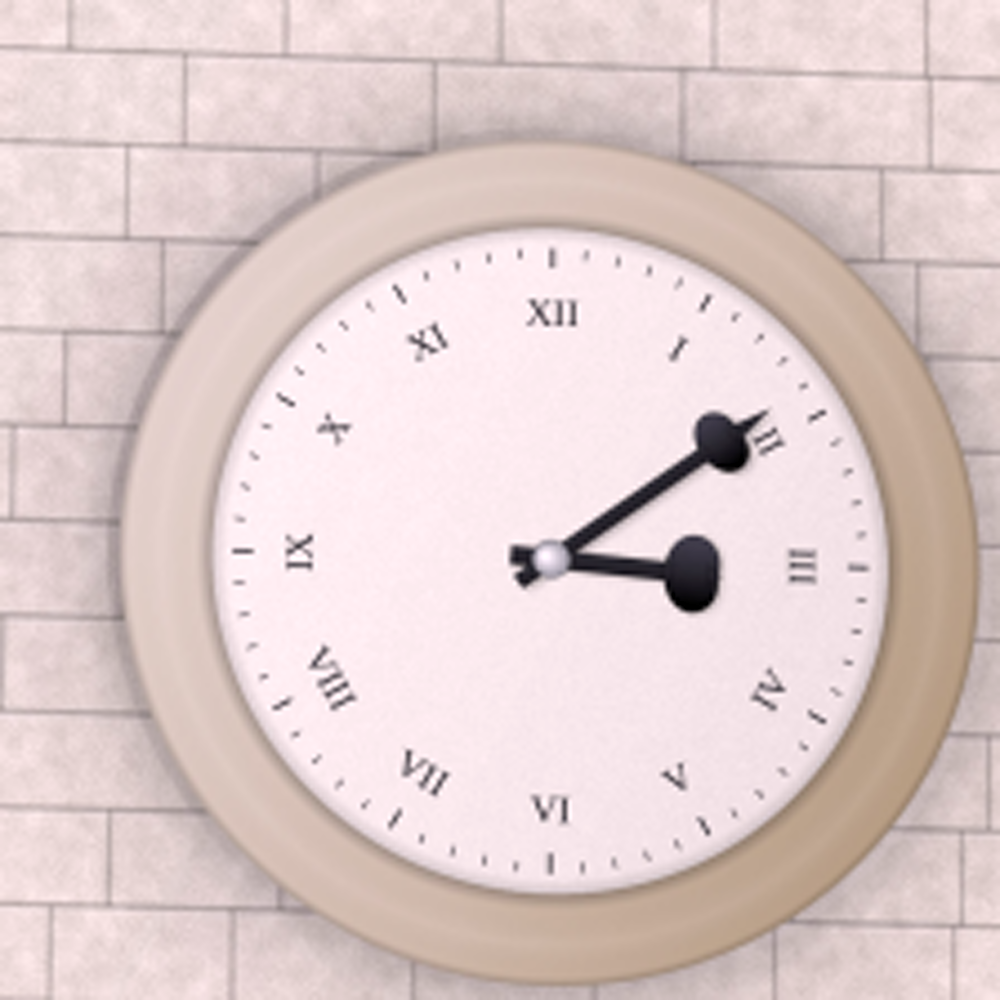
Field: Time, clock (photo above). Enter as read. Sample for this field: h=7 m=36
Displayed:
h=3 m=9
